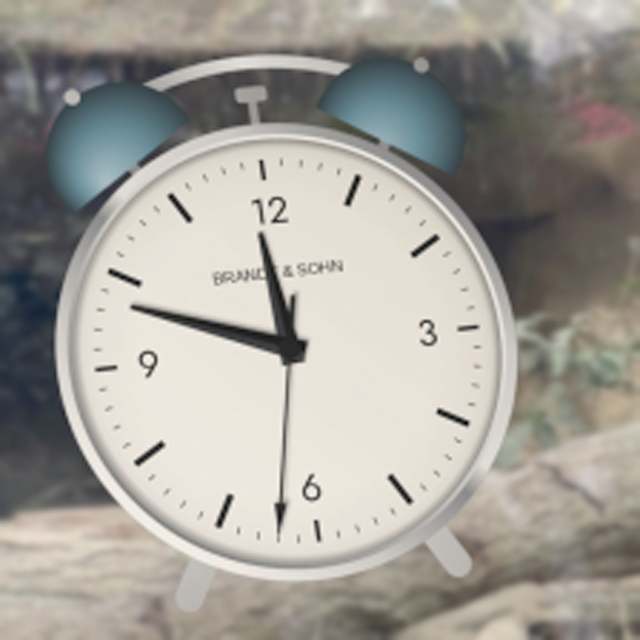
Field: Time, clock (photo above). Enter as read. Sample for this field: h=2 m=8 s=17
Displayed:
h=11 m=48 s=32
